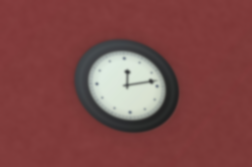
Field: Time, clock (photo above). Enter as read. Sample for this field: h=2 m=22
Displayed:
h=12 m=13
